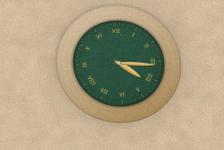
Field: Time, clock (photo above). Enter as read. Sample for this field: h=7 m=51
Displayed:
h=4 m=16
